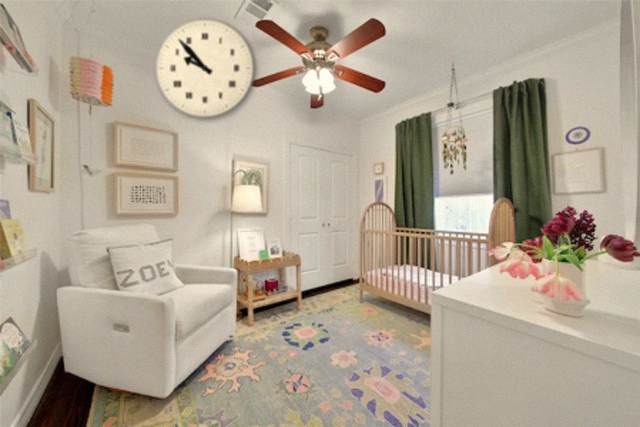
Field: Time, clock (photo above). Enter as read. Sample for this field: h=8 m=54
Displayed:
h=9 m=53
